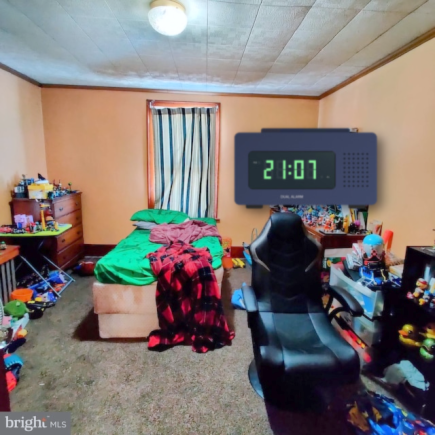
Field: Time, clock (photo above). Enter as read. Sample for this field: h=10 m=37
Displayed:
h=21 m=7
